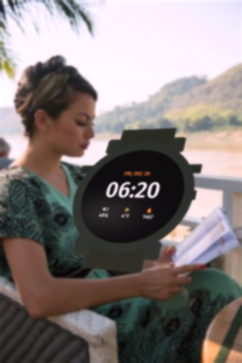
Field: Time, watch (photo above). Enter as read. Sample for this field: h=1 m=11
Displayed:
h=6 m=20
